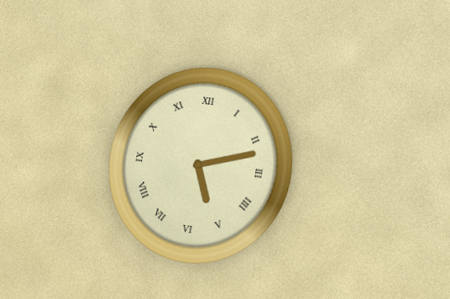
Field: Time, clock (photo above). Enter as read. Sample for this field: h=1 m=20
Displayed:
h=5 m=12
